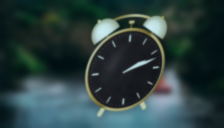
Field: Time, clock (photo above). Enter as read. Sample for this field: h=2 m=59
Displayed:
h=2 m=12
